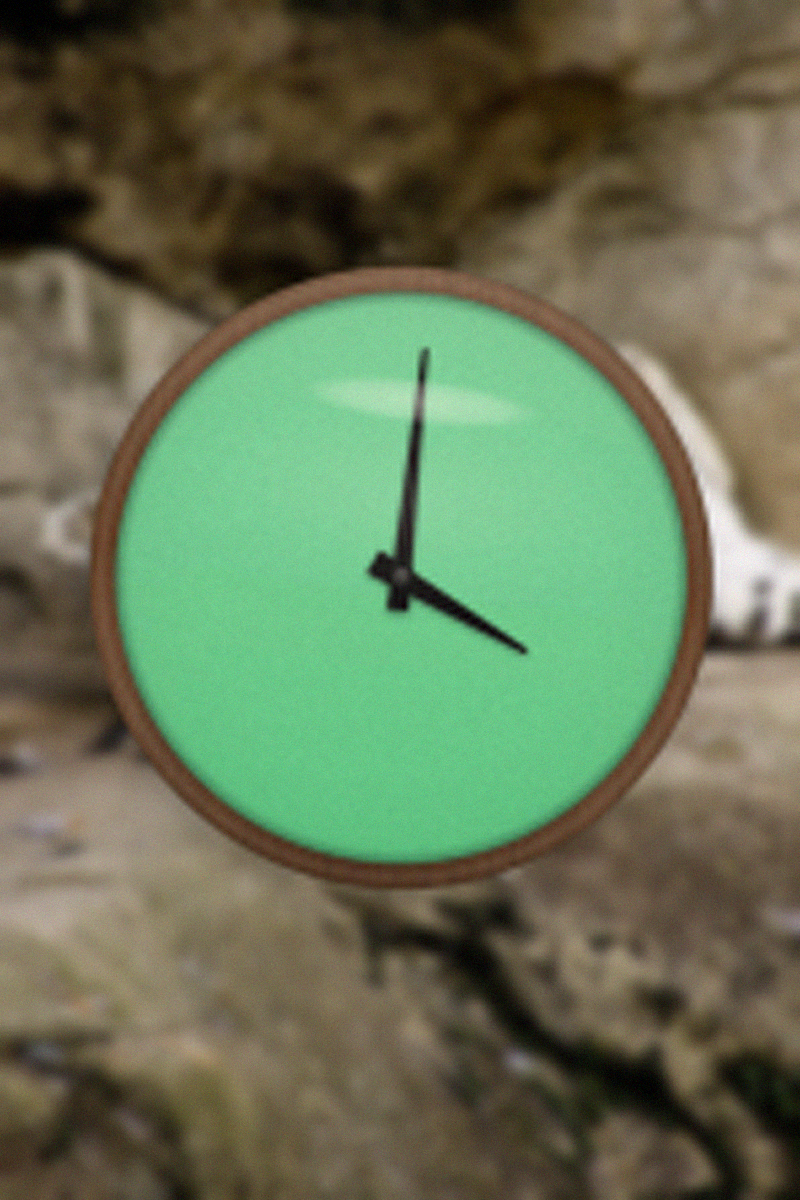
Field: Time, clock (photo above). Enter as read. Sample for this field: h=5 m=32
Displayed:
h=4 m=1
